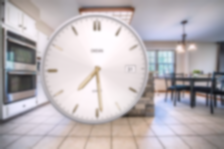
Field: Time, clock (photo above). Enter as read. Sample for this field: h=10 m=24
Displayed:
h=7 m=29
